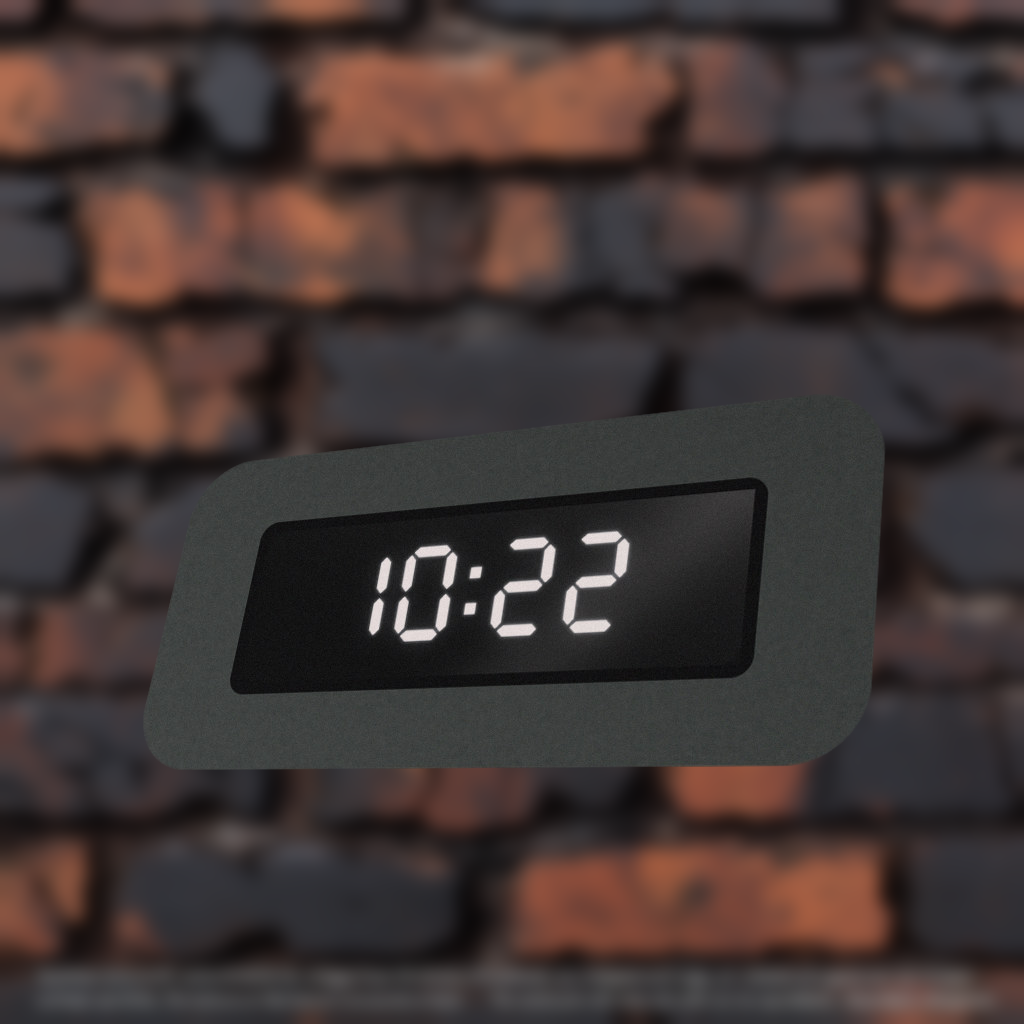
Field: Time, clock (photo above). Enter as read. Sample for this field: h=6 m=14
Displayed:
h=10 m=22
